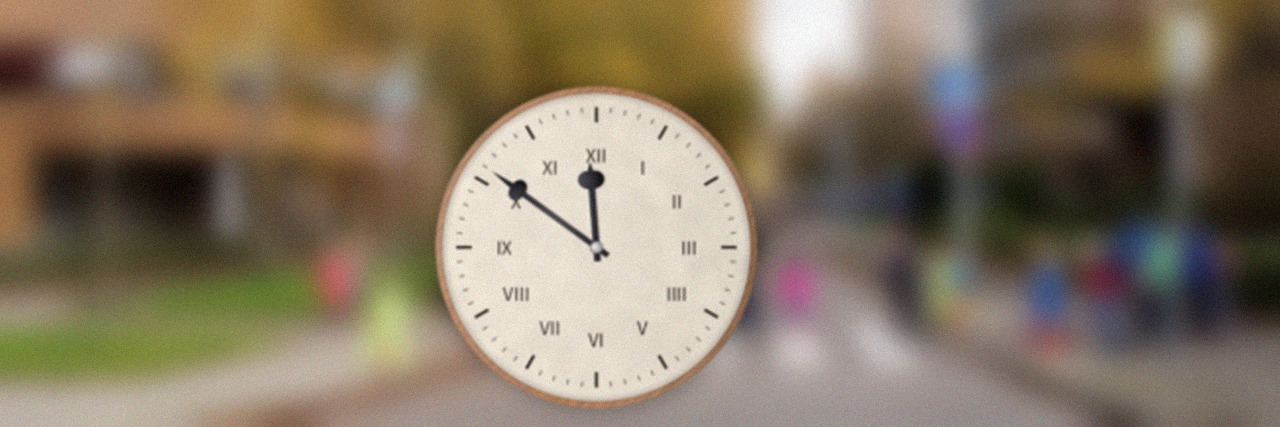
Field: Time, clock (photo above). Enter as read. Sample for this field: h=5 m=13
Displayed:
h=11 m=51
